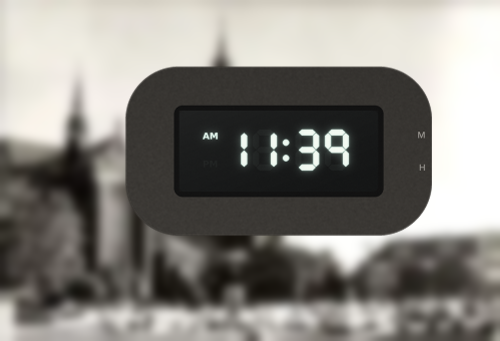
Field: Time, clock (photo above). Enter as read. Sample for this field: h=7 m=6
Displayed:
h=11 m=39
